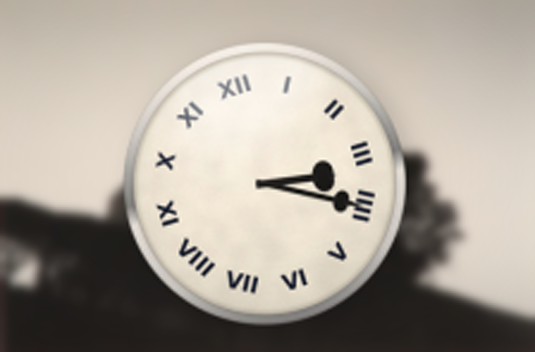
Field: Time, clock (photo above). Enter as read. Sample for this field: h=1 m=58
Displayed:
h=3 m=20
